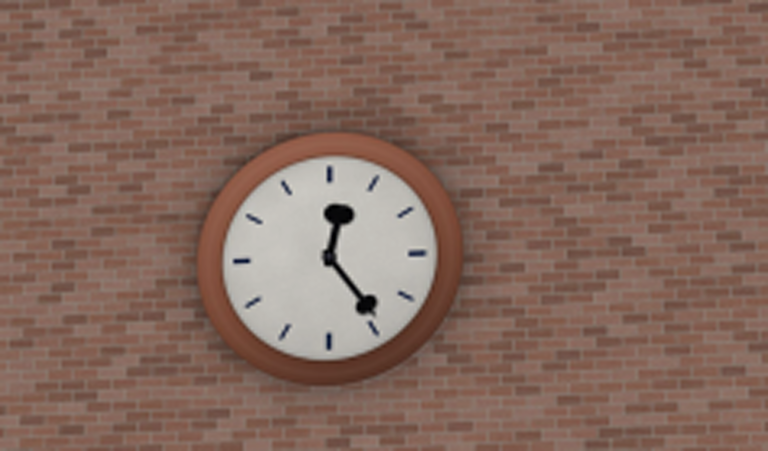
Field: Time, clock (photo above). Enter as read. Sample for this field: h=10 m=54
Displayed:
h=12 m=24
